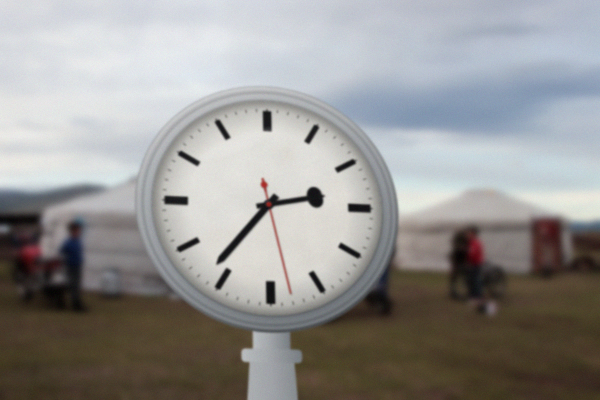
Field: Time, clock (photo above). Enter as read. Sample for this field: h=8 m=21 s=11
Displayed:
h=2 m=36 s=28
